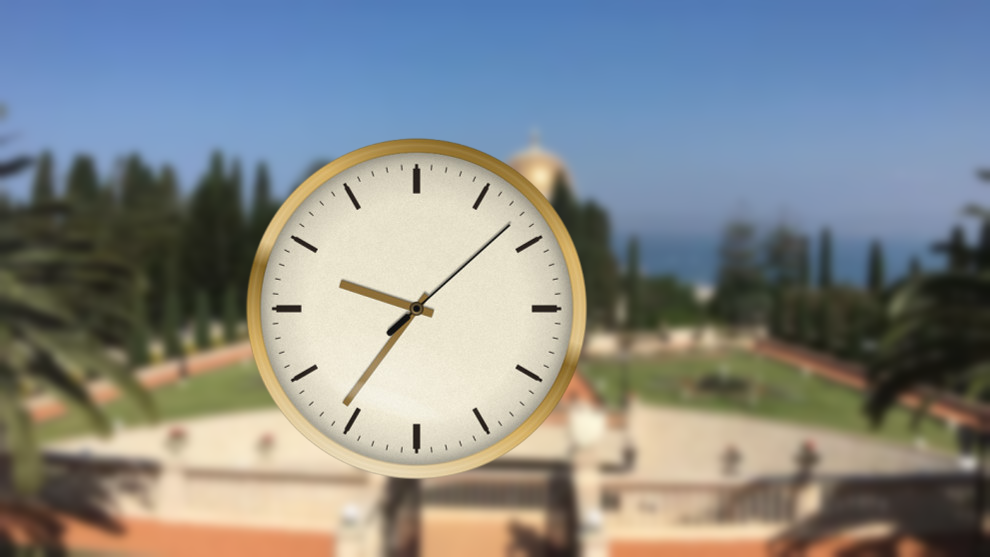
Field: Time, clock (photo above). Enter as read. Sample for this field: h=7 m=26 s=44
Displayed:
h=9 m=36 s=8
